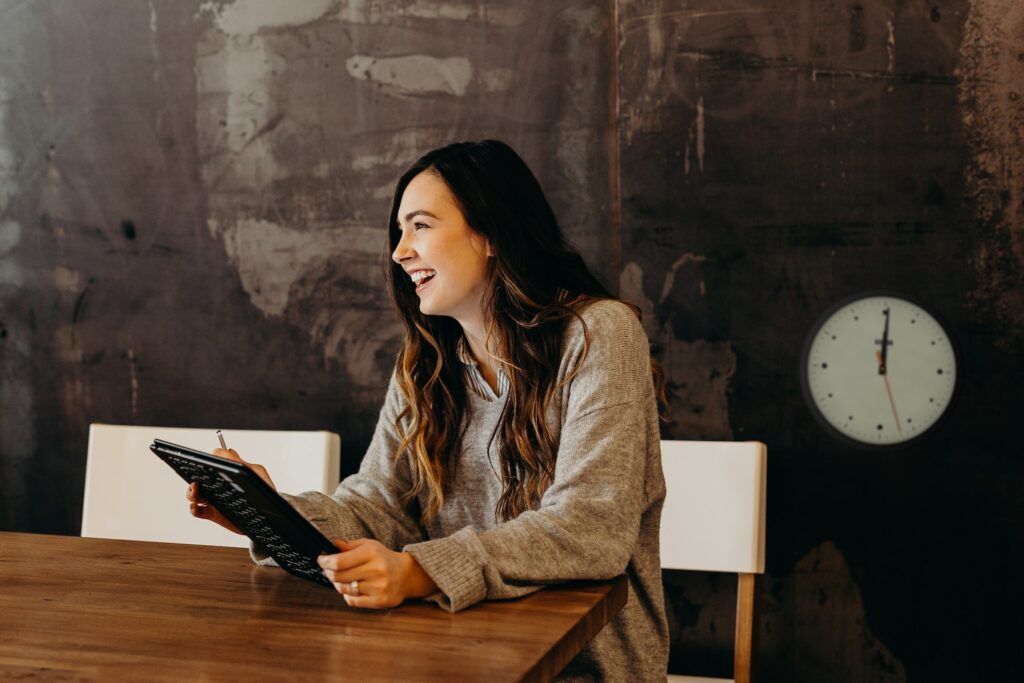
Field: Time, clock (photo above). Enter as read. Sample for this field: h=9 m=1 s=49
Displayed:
h=12 m=0 s=27
